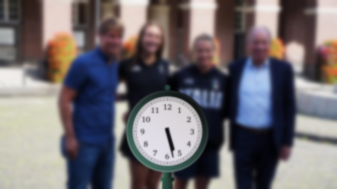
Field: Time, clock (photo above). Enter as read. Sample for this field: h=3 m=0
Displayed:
h=5 m=28
